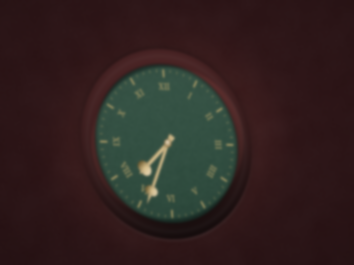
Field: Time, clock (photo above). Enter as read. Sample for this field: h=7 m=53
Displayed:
h=7 m=34
